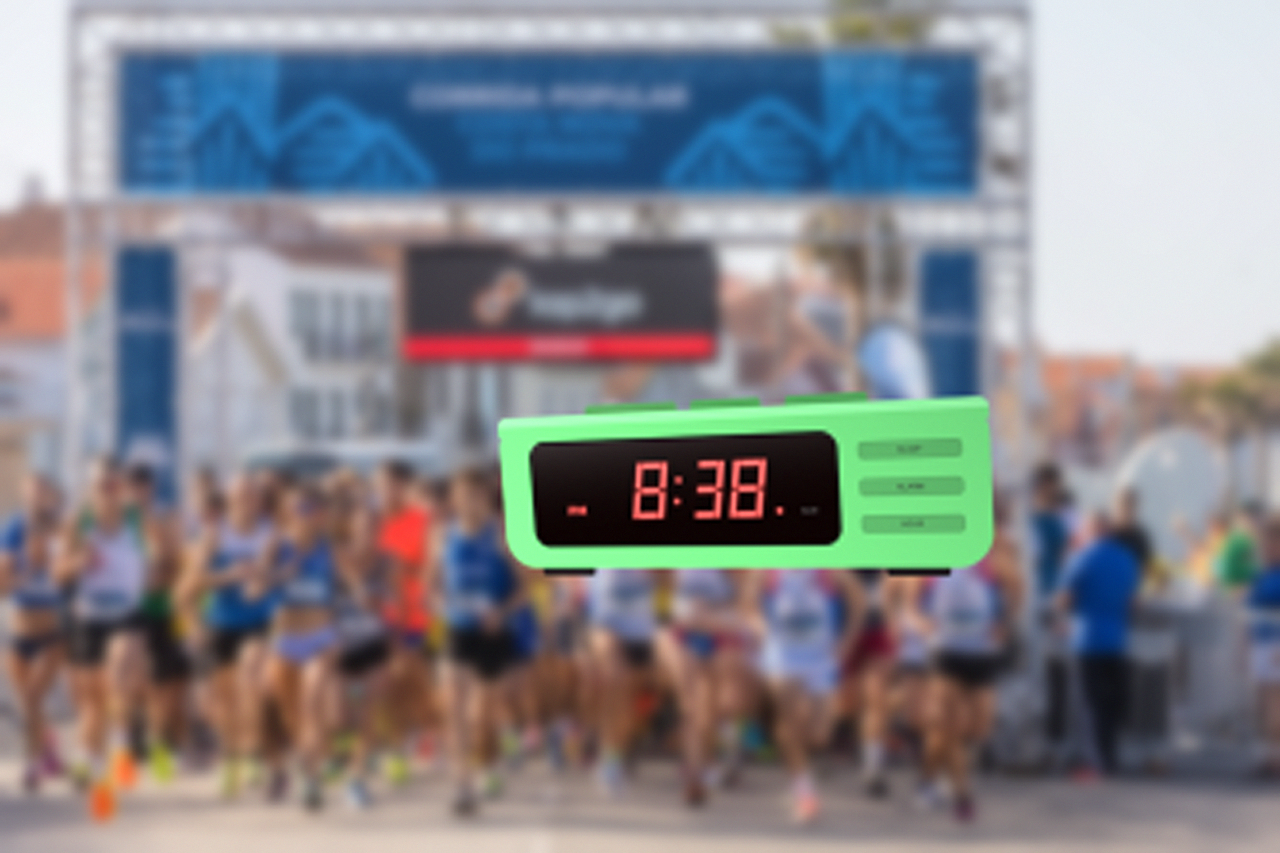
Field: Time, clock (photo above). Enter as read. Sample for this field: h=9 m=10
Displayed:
h=8 m=38
